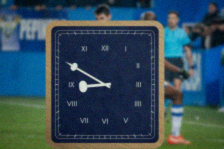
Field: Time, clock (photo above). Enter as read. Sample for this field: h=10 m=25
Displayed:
h=8 m=50
